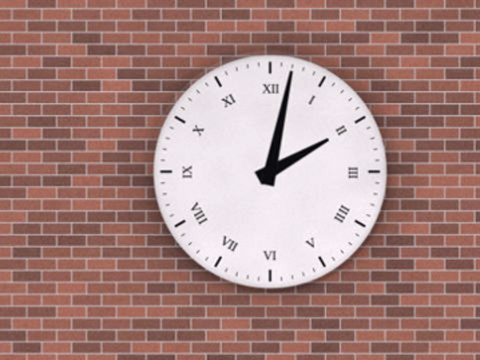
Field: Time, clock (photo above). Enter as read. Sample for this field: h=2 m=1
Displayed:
h=2 m=2
